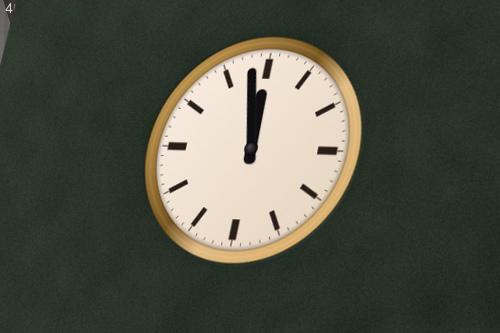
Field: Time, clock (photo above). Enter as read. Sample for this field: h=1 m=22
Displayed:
h=11 m=58
